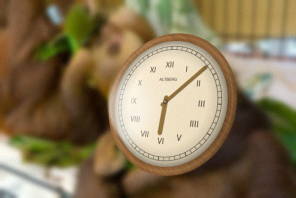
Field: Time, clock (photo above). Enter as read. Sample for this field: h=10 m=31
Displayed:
h=6 m=8
